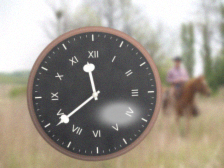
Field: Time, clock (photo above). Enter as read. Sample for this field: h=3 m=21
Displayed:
h=11 m=39
